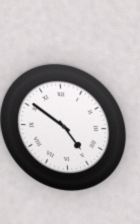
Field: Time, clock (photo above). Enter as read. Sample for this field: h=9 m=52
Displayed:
h=4 m=51
